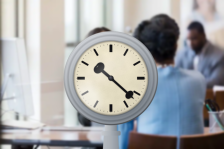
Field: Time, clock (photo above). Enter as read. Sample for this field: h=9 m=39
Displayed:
h=10 m=22
